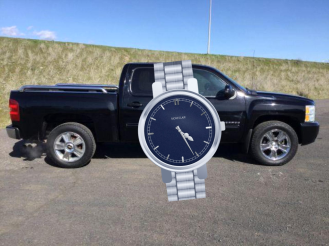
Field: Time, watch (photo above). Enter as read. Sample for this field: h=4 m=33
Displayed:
h=4 m=26
